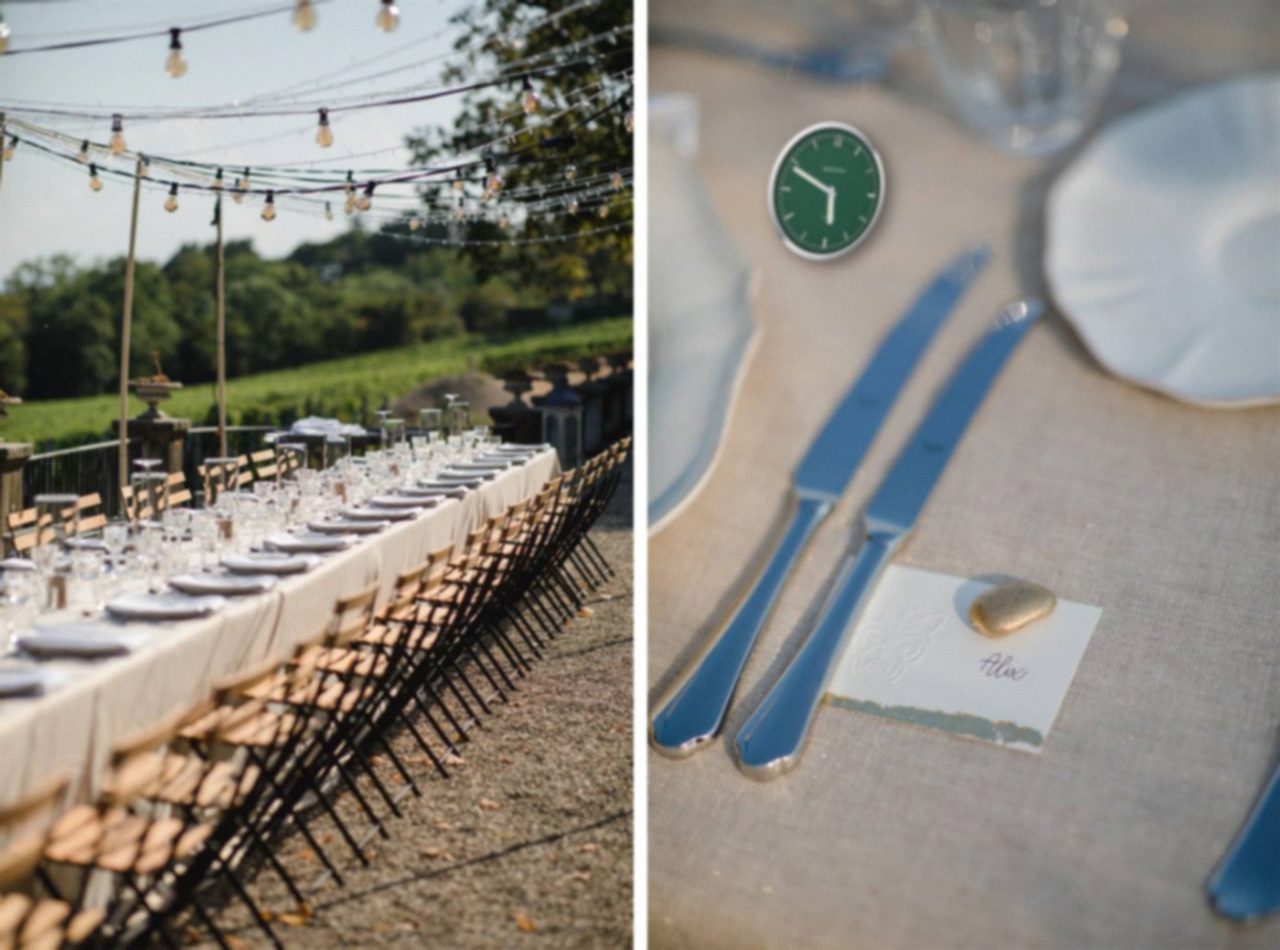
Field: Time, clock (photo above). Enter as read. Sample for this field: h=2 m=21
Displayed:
h=5 m=49
